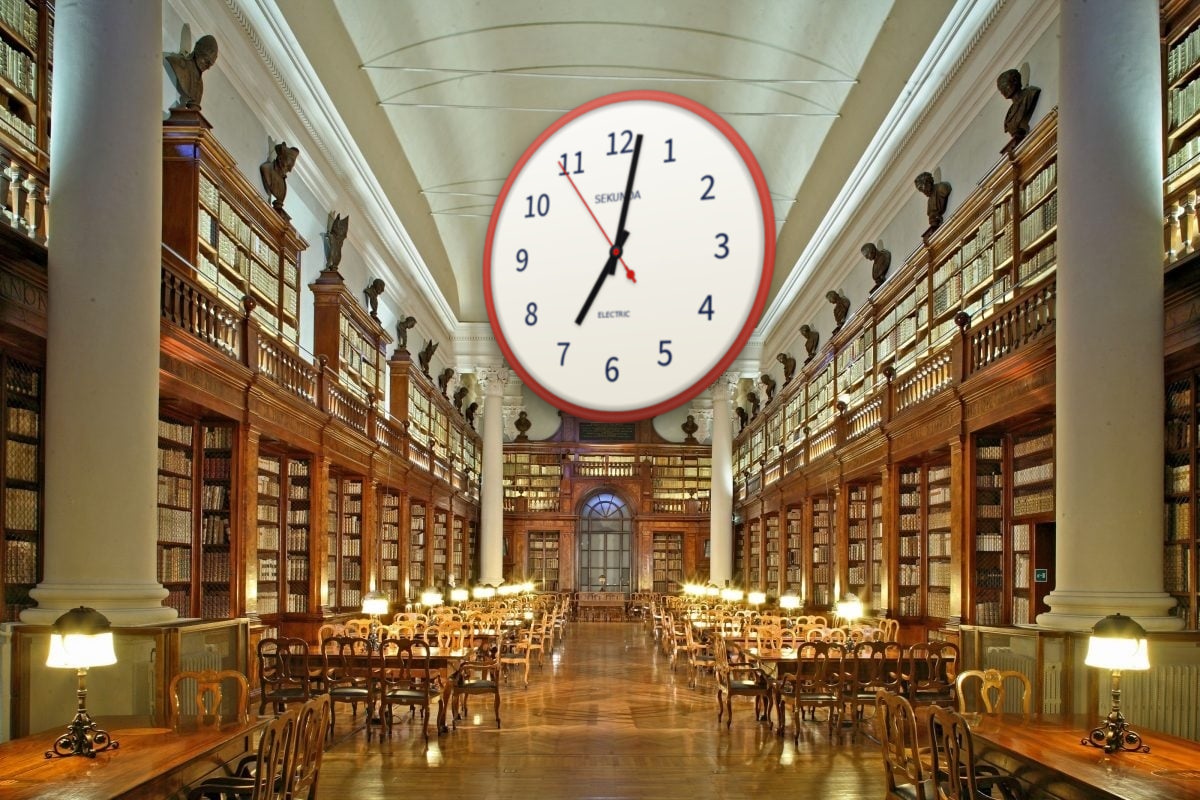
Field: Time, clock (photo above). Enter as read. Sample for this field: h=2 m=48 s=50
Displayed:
h=7 m=1 s=54
